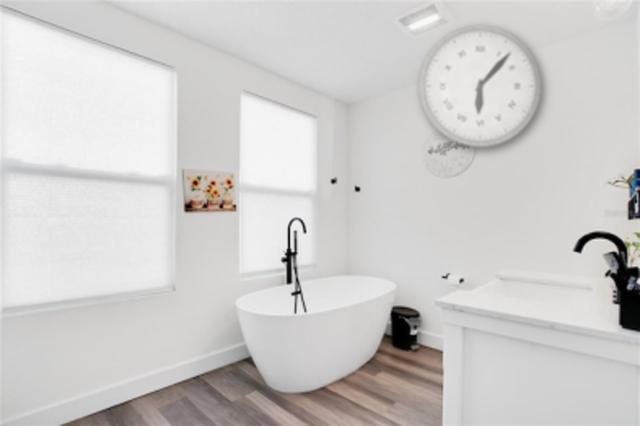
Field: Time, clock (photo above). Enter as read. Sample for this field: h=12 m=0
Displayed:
h=6 m=7
